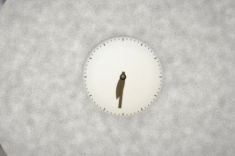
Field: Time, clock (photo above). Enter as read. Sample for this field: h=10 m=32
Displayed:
h=6 m=31
